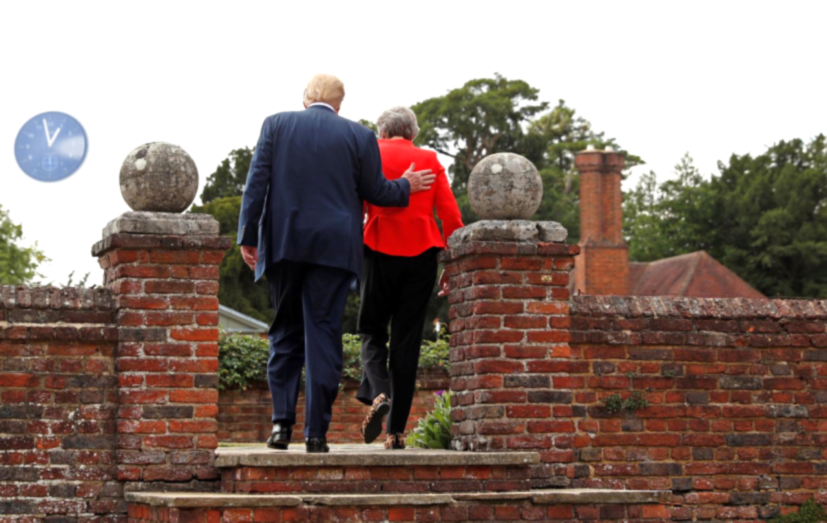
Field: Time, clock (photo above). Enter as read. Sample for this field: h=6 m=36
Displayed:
h=12 m=58
